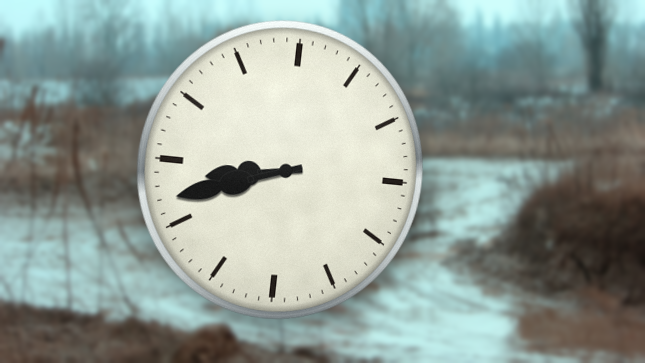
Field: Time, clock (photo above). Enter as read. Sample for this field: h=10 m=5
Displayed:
h=8 m=42
